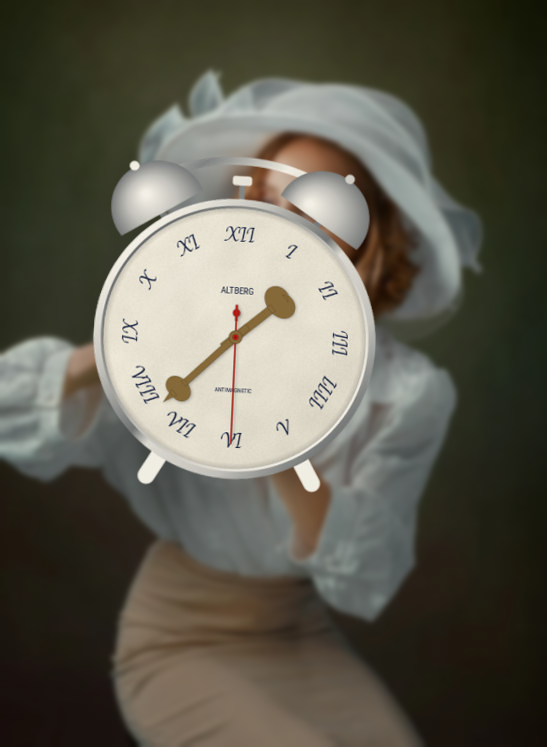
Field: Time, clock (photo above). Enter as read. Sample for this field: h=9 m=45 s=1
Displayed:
h=1 m=37 s=30
